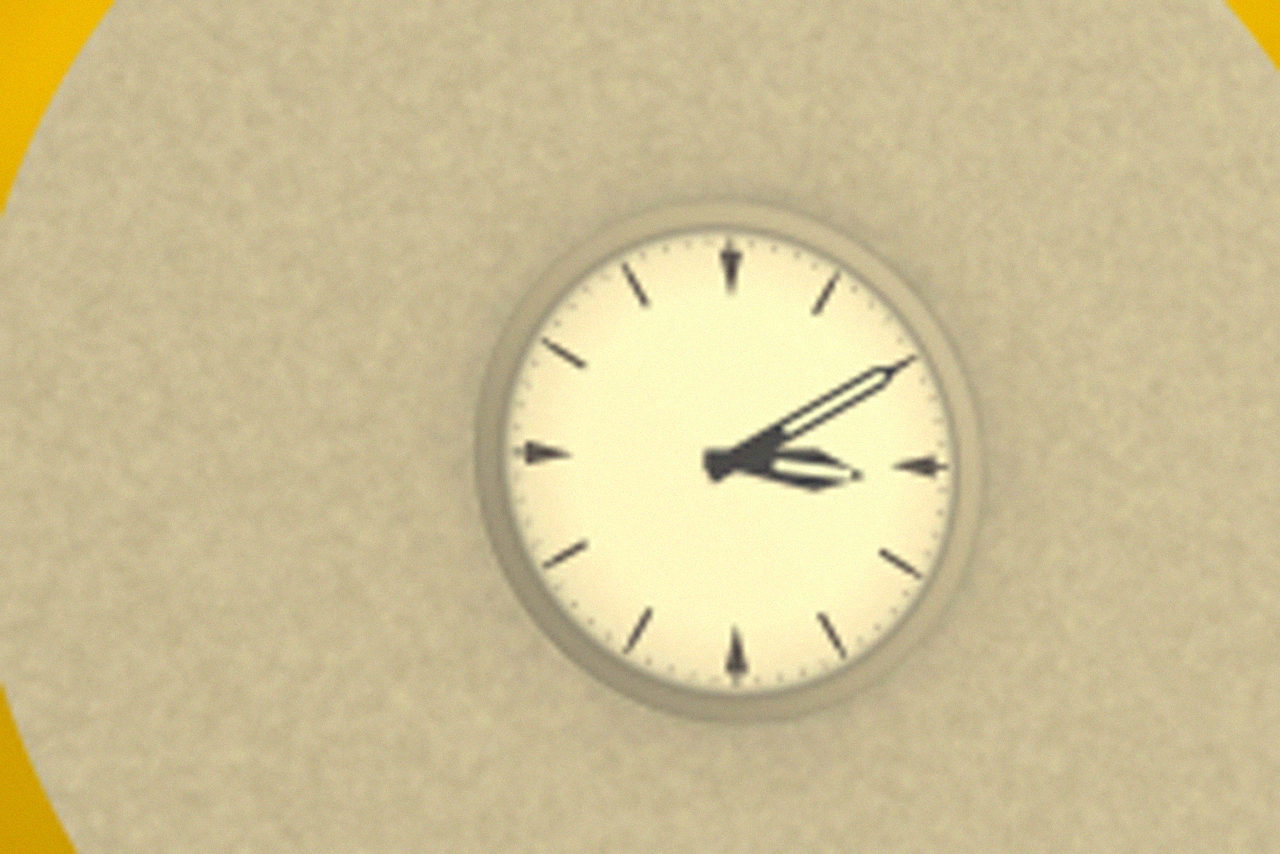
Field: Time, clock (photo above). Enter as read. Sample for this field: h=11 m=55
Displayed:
h=3 m=10
